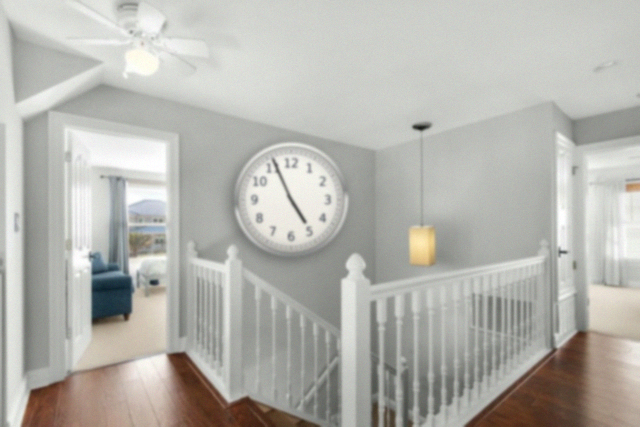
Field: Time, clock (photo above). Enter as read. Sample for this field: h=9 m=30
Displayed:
h=4 m=56
